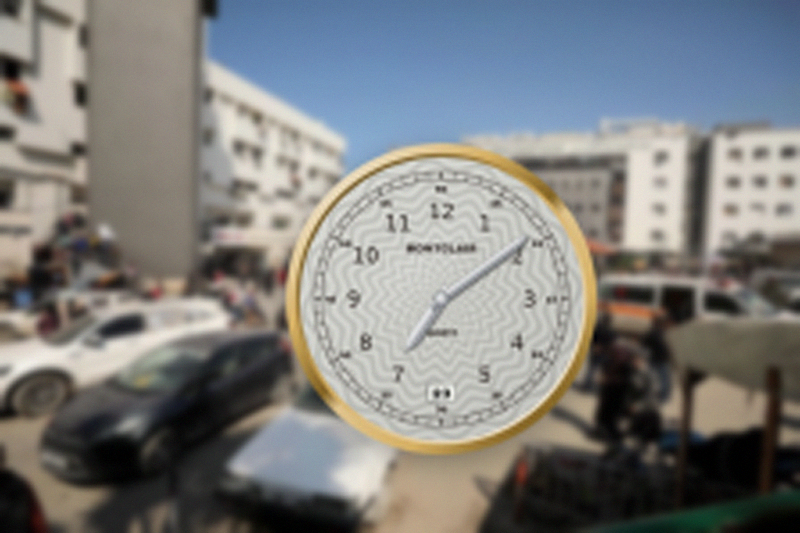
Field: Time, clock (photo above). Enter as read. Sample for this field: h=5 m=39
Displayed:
h=7 m=9
